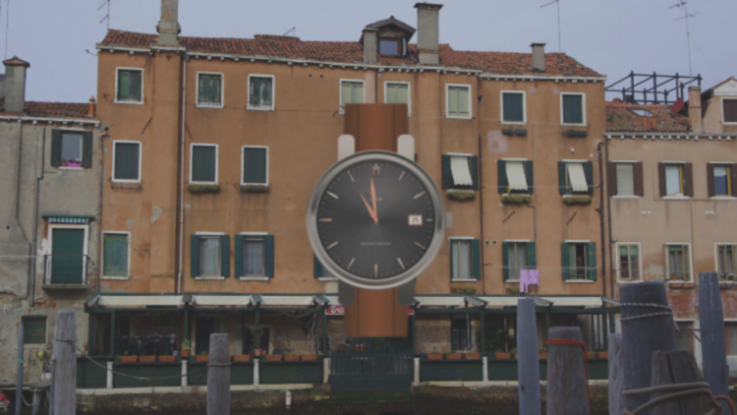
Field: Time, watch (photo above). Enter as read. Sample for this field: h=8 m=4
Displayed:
h=10 m=59
